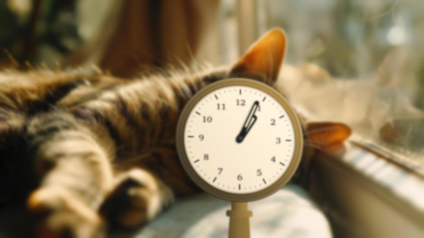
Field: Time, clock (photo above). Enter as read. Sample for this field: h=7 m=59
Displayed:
h=1 m=4
